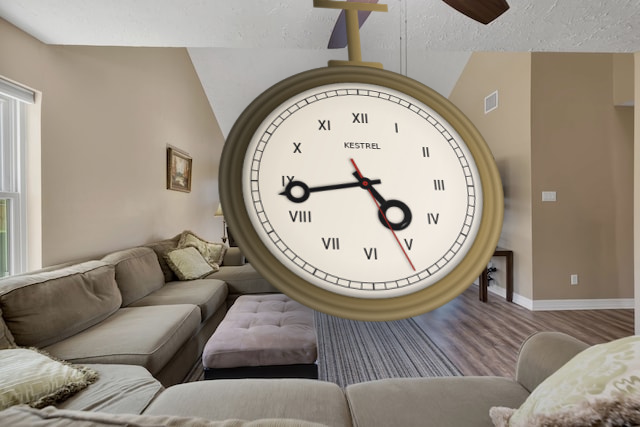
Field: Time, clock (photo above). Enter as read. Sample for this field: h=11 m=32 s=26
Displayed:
h=4 m=43 s=26
